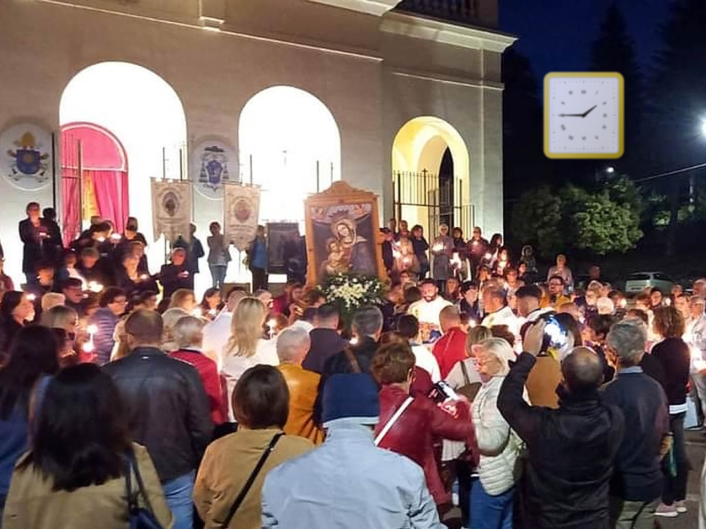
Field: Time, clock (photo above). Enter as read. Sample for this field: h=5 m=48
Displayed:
h=1 m=45
